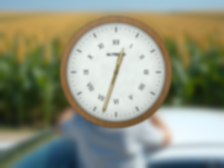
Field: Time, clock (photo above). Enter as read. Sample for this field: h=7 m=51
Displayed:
h=12 m=33
